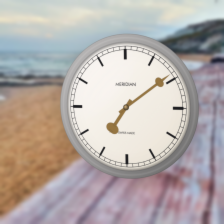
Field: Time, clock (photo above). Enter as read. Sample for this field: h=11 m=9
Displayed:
h=7 m=9
